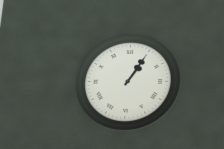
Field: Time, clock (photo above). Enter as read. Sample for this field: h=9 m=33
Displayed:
h=1 m=5
